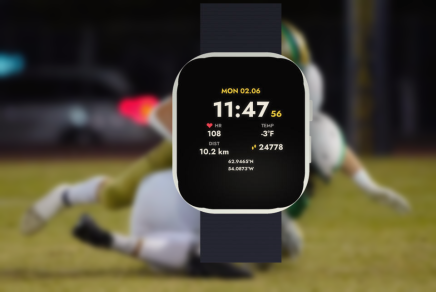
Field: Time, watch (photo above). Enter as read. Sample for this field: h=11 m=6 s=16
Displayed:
h=11 m=47 s=56
